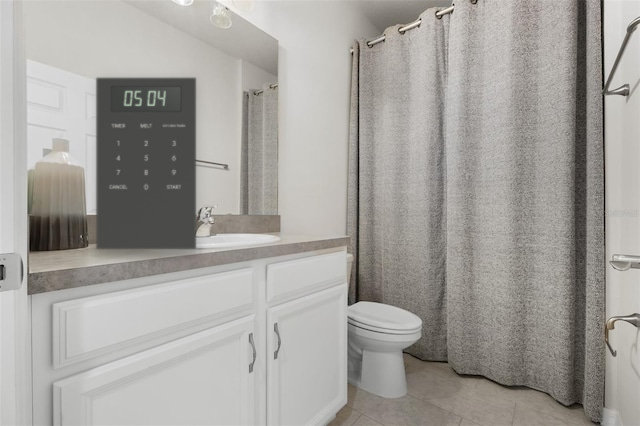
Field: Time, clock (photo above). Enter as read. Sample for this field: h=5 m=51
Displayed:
h=5 m=4
